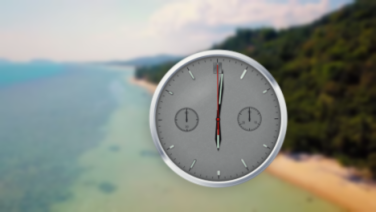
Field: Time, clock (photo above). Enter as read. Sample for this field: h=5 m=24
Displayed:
h=6 m=1
